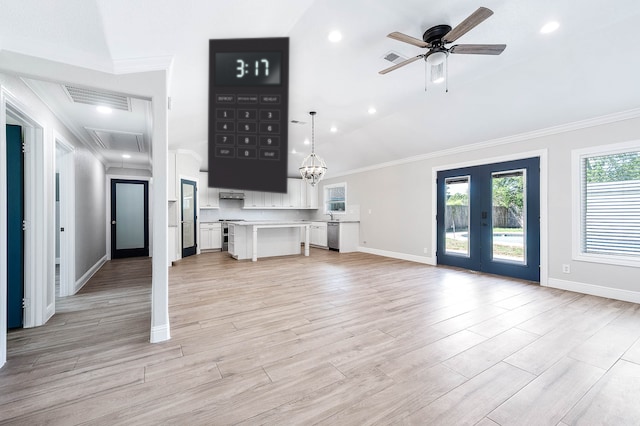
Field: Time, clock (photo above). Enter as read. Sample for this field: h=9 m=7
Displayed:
h=3 m=17
